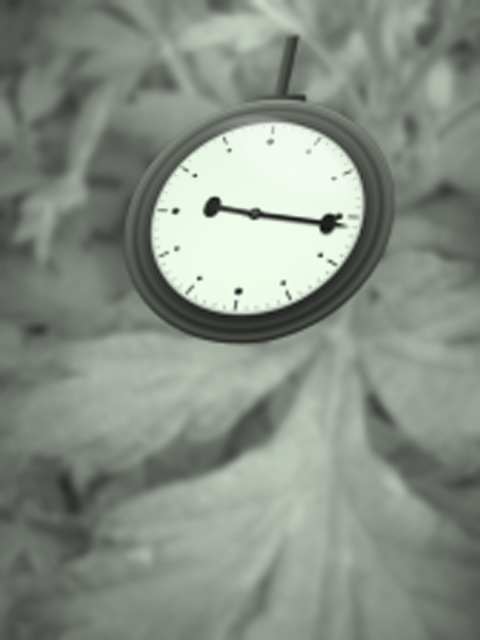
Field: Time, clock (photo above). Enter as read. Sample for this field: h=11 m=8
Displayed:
h=9 m=16
